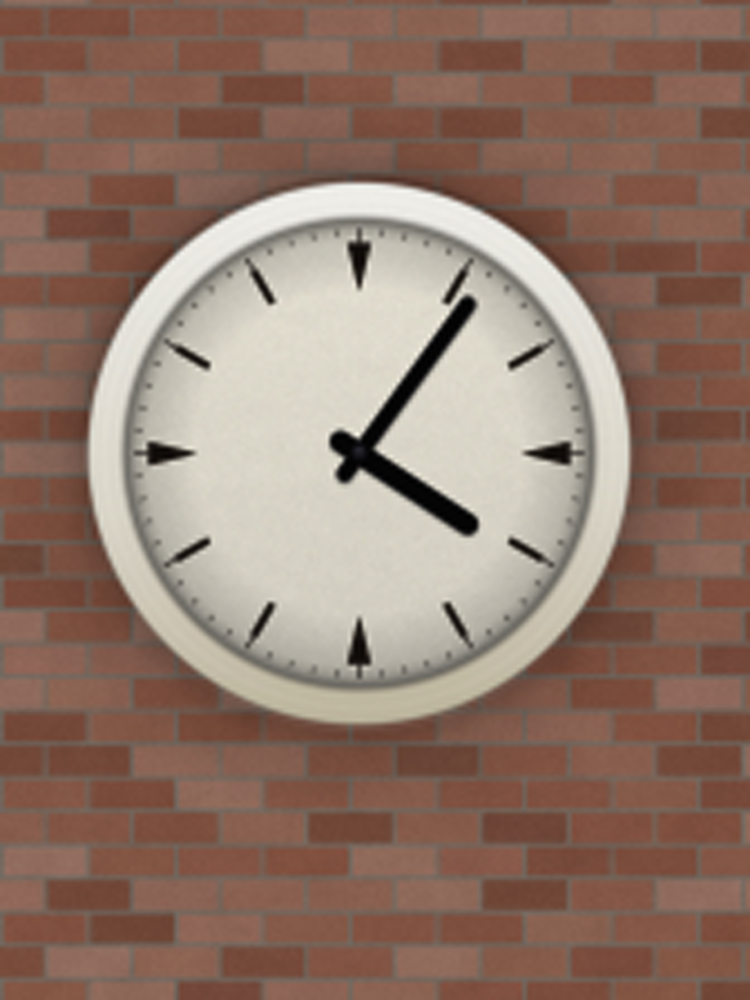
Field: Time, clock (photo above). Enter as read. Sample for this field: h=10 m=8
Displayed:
h=4 m=6
